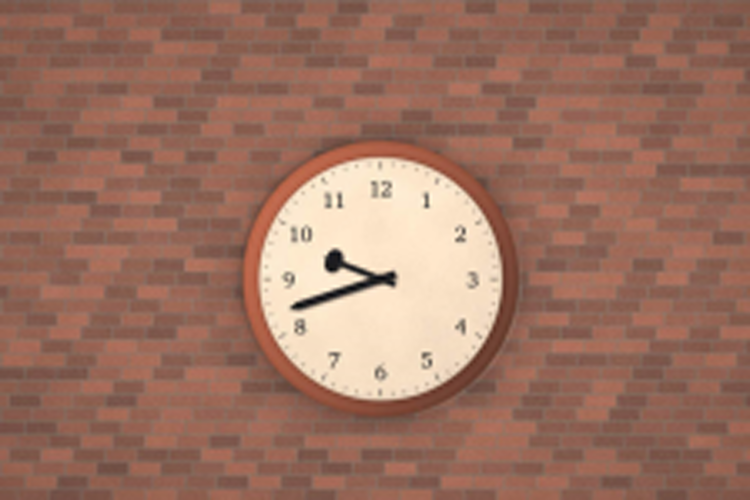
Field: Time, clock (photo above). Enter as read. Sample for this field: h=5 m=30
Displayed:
h=9 m=42
